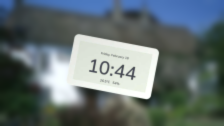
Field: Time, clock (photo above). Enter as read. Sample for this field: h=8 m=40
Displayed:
h=10 m=44
